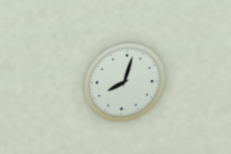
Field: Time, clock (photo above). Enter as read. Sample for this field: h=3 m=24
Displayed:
h=8 m=2
